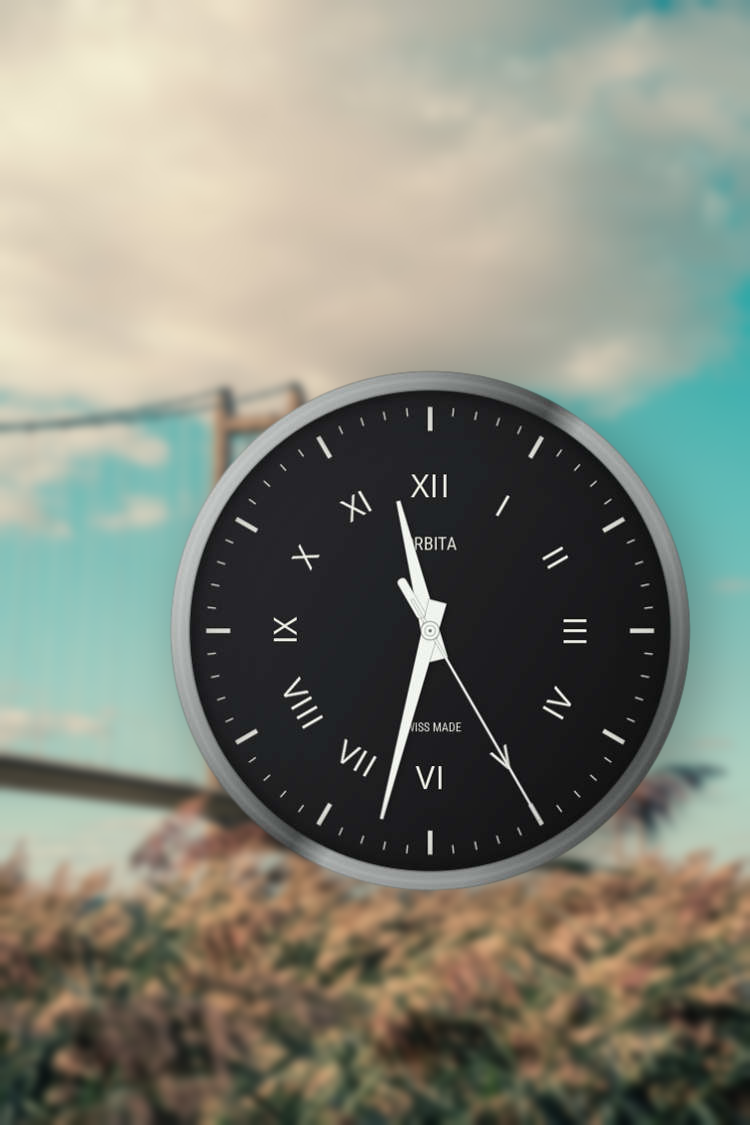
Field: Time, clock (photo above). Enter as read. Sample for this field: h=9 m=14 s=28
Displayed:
h=11 m=32 s=25
